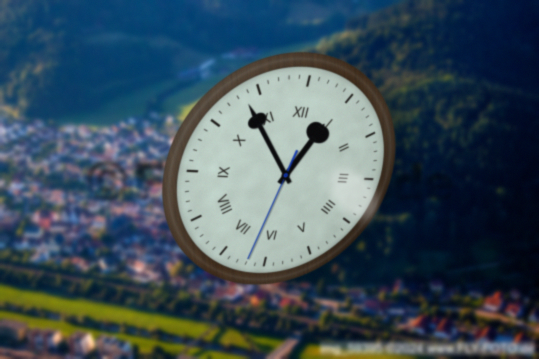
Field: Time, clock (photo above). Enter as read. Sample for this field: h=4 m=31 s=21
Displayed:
h=12 m=53 s=32
